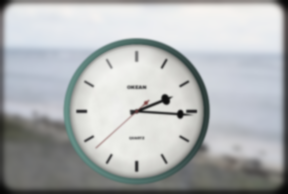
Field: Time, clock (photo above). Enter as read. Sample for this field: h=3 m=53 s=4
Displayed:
h=2 m=15 s=38
